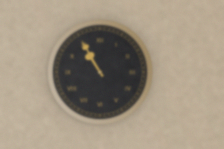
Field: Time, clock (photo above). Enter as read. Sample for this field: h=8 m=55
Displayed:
h=10 m=55
